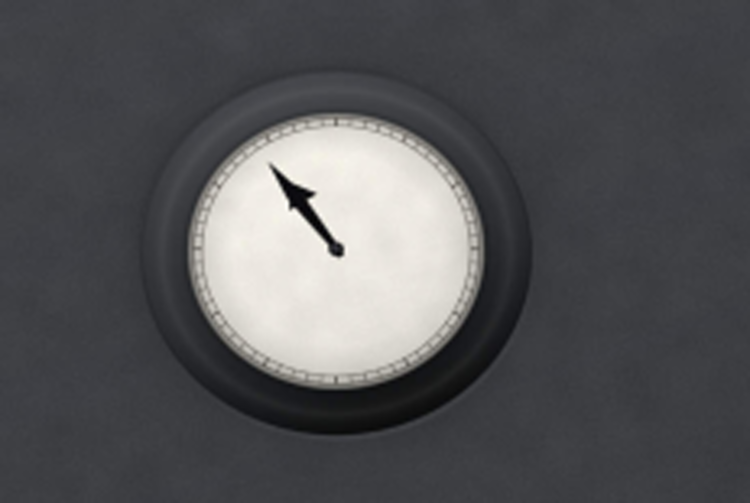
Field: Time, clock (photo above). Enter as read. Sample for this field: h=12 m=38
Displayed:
h=10 m=54
